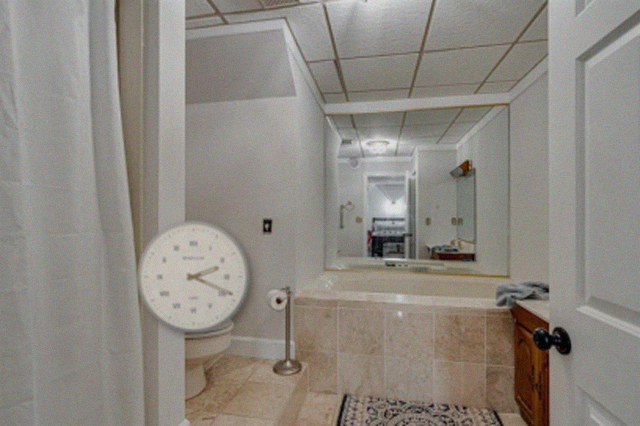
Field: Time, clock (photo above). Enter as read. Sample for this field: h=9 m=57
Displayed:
h=2 m=19
